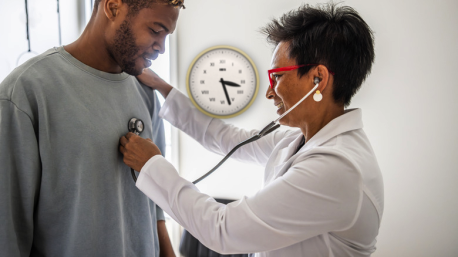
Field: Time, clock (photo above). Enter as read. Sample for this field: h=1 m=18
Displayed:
h=3 m=27
